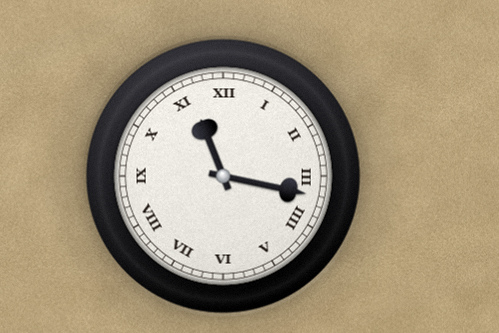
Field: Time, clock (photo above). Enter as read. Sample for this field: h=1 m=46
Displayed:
h=11 m=17
